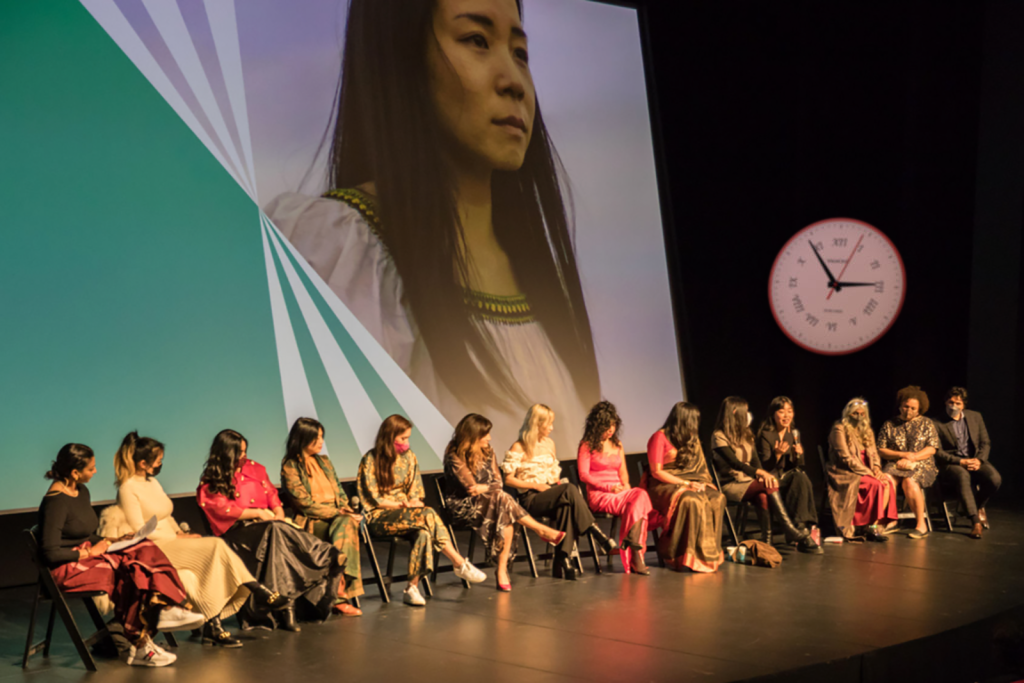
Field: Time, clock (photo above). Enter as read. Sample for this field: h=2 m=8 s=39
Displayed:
h=2 m=54 s=4
